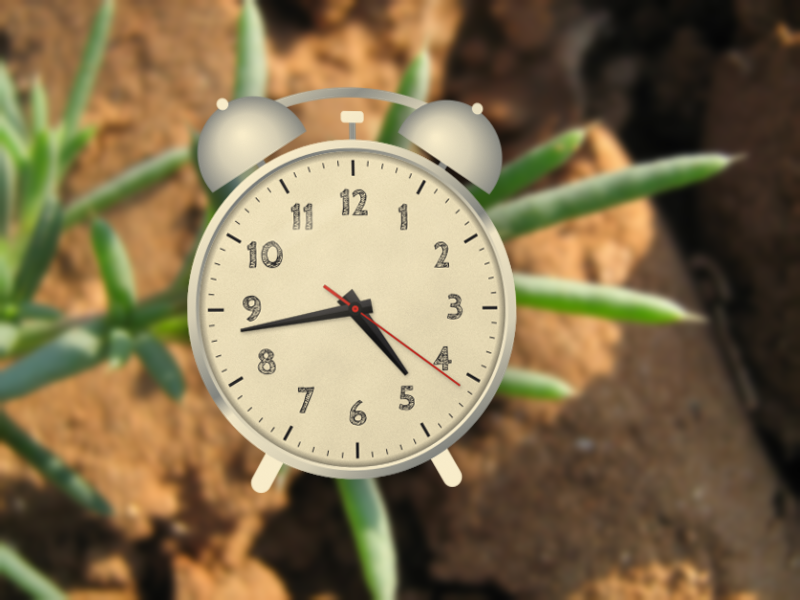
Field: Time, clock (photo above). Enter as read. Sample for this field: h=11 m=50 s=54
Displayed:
h=4 m=43 s=21
